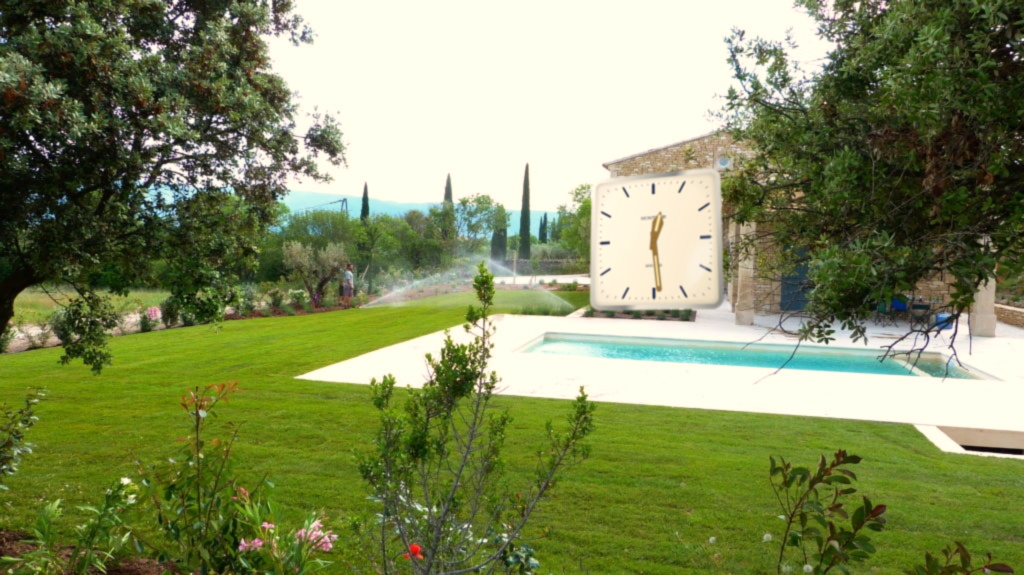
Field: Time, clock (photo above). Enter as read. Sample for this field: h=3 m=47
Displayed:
h=12 m=29
